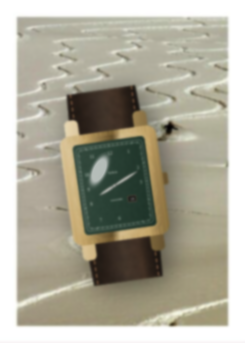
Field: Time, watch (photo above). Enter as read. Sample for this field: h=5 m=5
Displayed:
h=8 m=11
